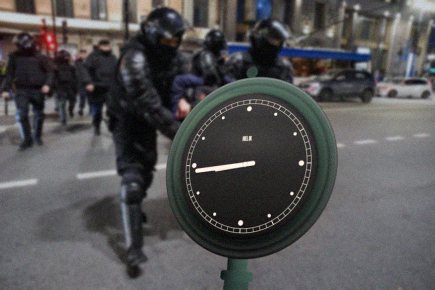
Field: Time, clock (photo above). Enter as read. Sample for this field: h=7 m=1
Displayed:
h=8 m=44
